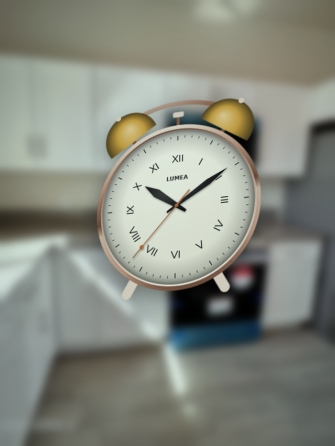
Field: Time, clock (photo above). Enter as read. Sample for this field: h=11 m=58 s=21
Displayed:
h=10 m=9 s=37
